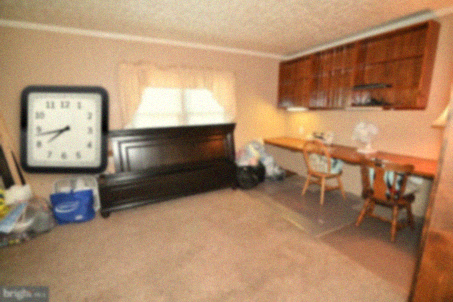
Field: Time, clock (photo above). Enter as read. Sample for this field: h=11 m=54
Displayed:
h=7 m=43
